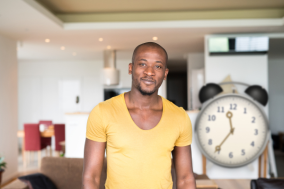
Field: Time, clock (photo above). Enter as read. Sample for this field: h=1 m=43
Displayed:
h=11 m=36
